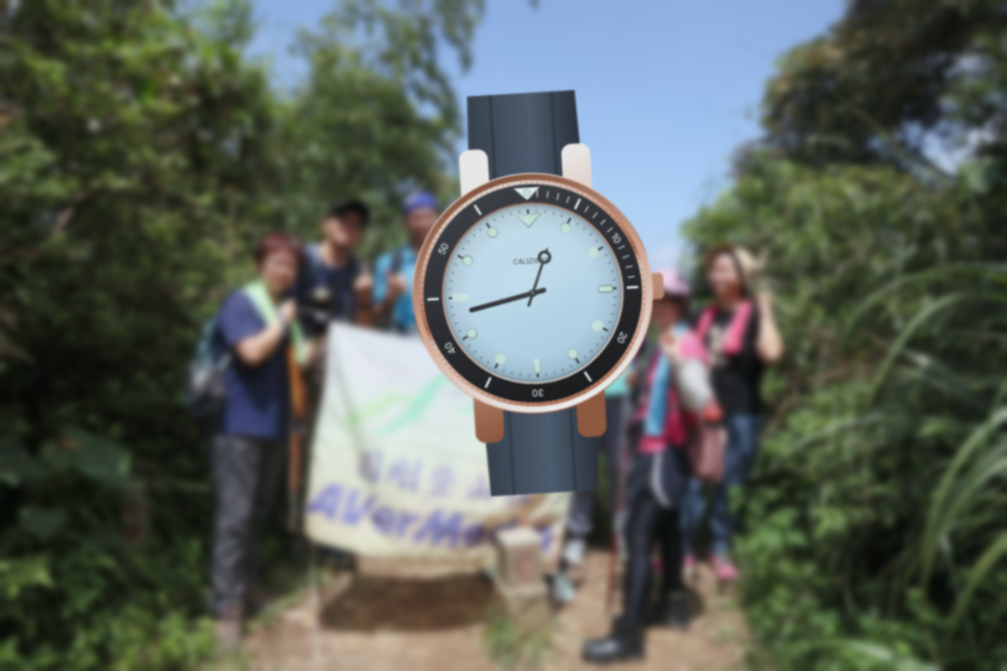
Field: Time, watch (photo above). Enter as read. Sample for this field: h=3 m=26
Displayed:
h=12 m=43
